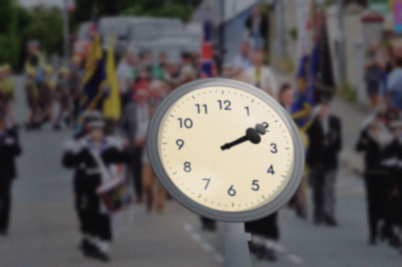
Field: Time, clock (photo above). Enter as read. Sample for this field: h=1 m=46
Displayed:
h=2 m=10
